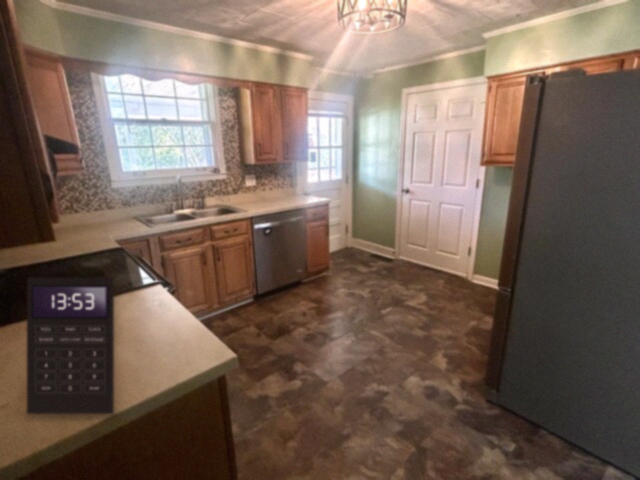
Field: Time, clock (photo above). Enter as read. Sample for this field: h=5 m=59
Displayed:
h=13 m=53
